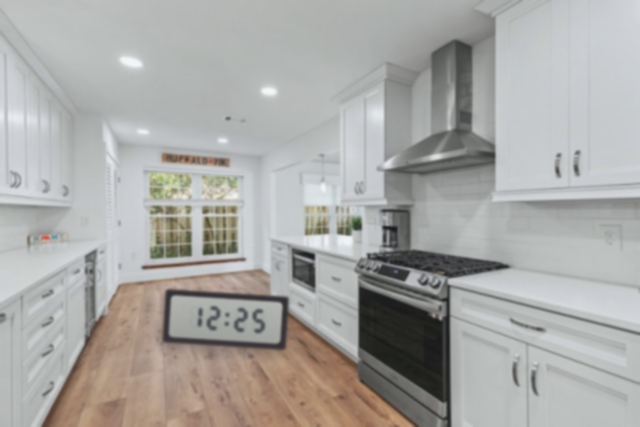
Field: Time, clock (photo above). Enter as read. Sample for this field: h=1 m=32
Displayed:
h=12 m=25
